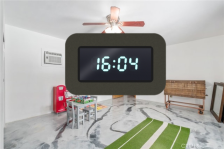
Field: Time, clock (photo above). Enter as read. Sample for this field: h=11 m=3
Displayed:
h=16 m=4
